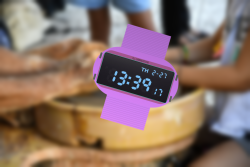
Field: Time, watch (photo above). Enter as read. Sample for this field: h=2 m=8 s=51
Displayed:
h=13 m=39 s=17
